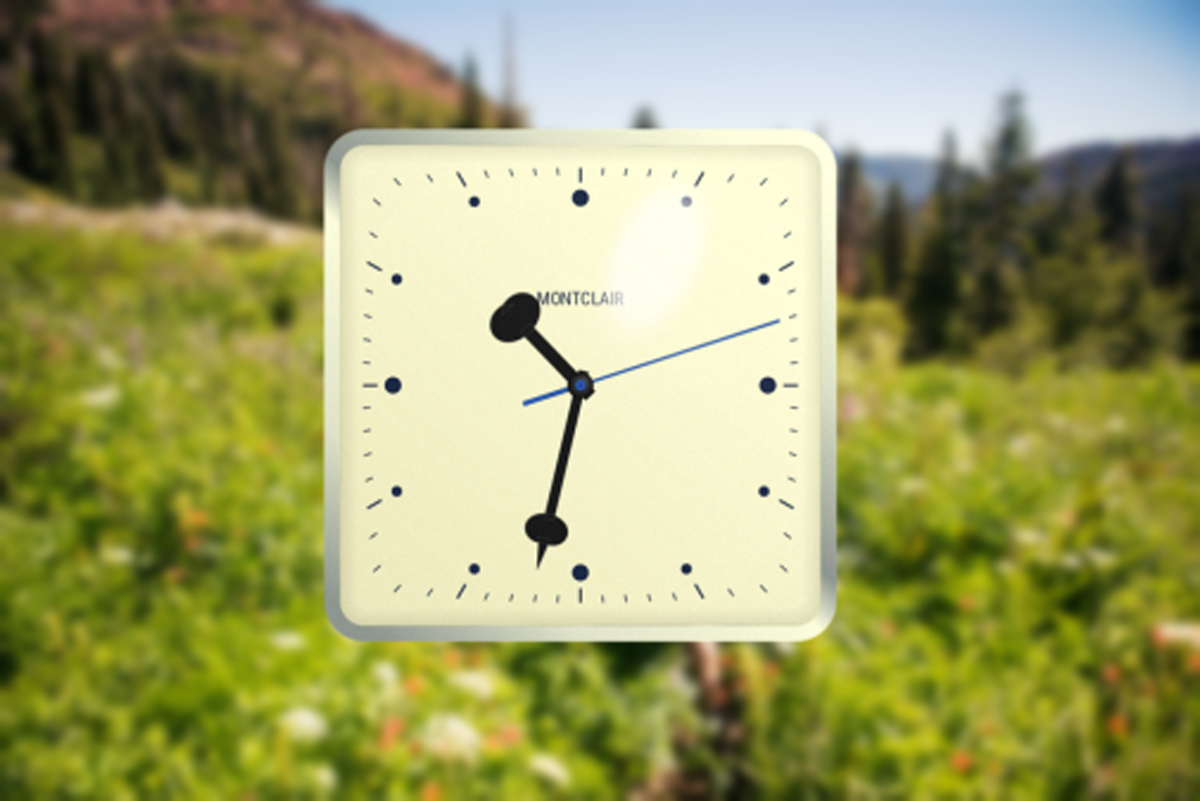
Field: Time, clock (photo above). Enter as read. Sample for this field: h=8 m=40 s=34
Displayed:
h=10 m=32 s=12
